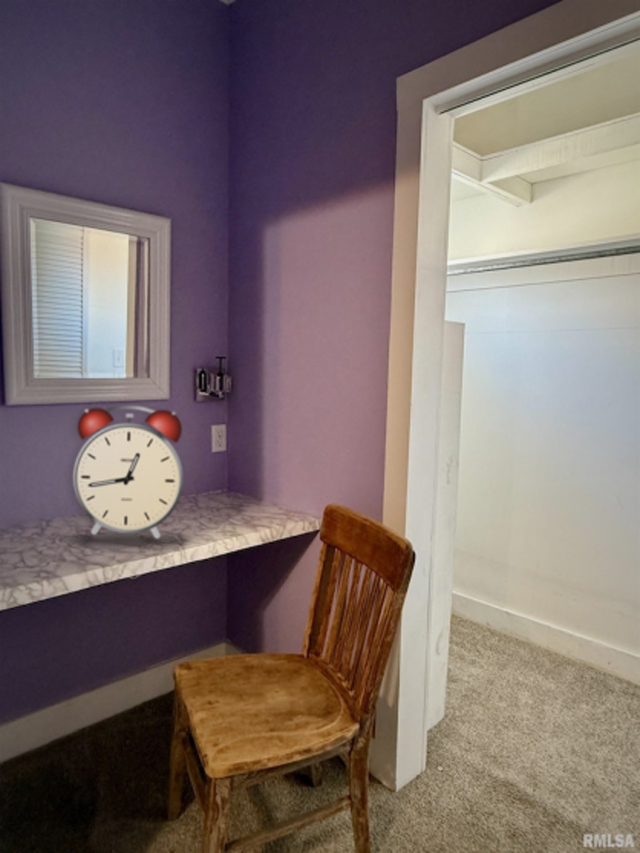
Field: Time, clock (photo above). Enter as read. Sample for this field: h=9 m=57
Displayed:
h=12 m=43
